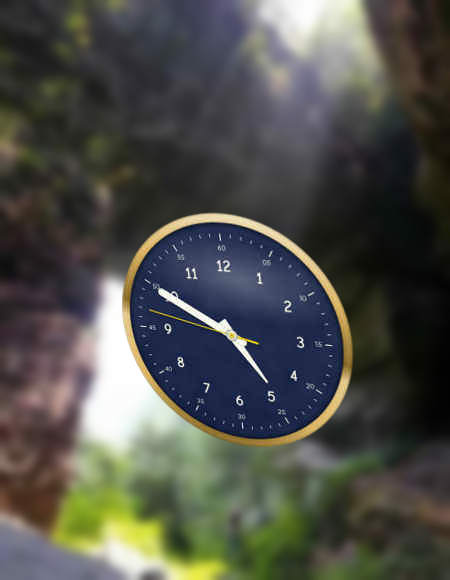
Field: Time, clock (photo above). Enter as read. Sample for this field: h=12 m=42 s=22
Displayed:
h=4 m=49 s=47
